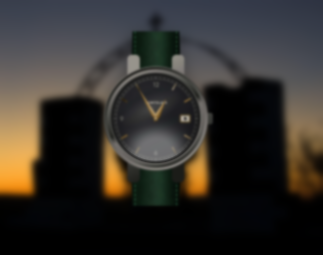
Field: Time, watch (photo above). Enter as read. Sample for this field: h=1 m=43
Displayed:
h=12 m=55
